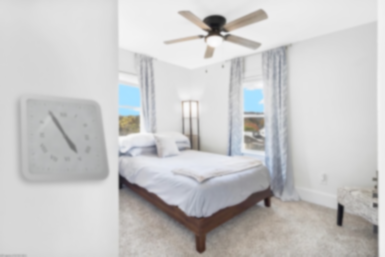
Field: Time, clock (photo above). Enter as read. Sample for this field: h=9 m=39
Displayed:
h=4 m=55
